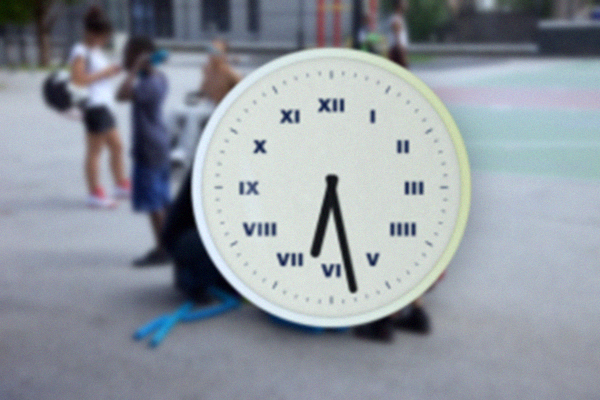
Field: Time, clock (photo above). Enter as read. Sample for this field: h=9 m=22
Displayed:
h=6 m=28
